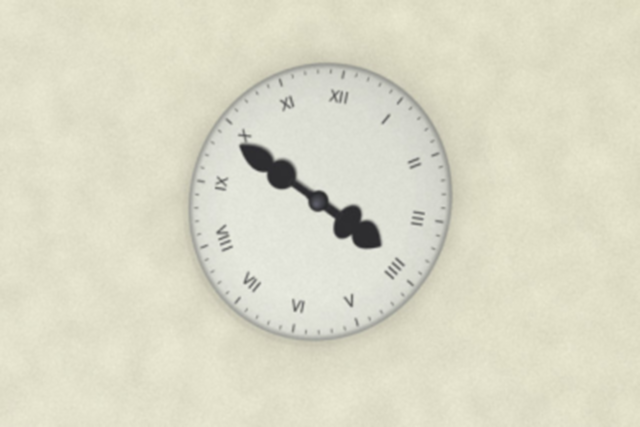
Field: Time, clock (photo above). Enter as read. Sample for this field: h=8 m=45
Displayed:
h=3 m=49
